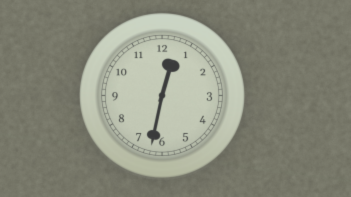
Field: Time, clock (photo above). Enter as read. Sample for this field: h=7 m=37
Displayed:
h=12 m=32
